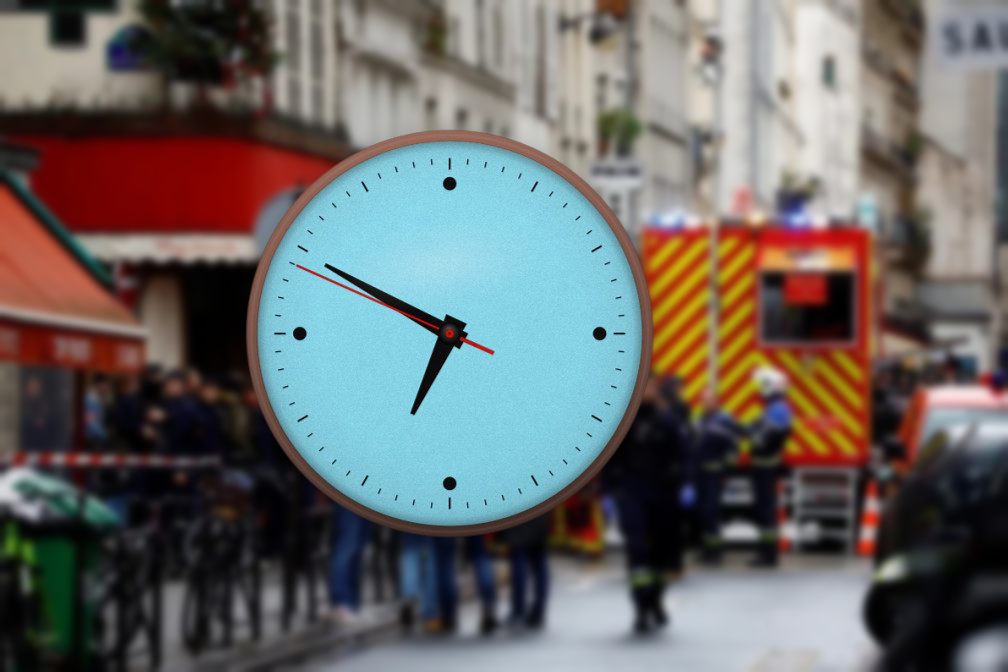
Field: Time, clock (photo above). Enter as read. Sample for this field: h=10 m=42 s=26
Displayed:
h=6 m=49 s=49
